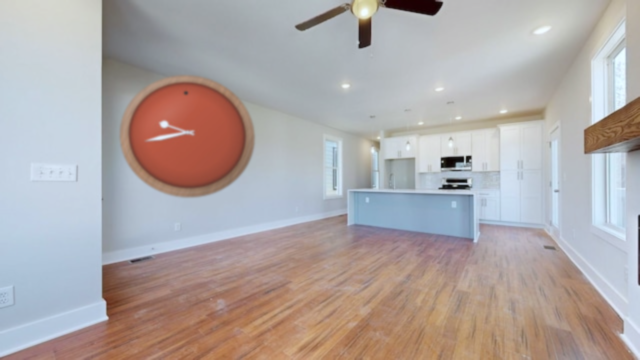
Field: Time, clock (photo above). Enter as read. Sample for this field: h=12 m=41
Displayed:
h=9 m=43
